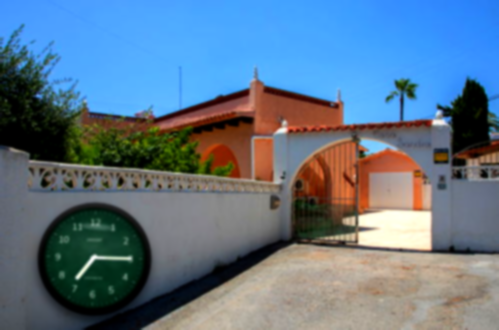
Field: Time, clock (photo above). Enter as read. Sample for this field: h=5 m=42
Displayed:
h=7 m=15
